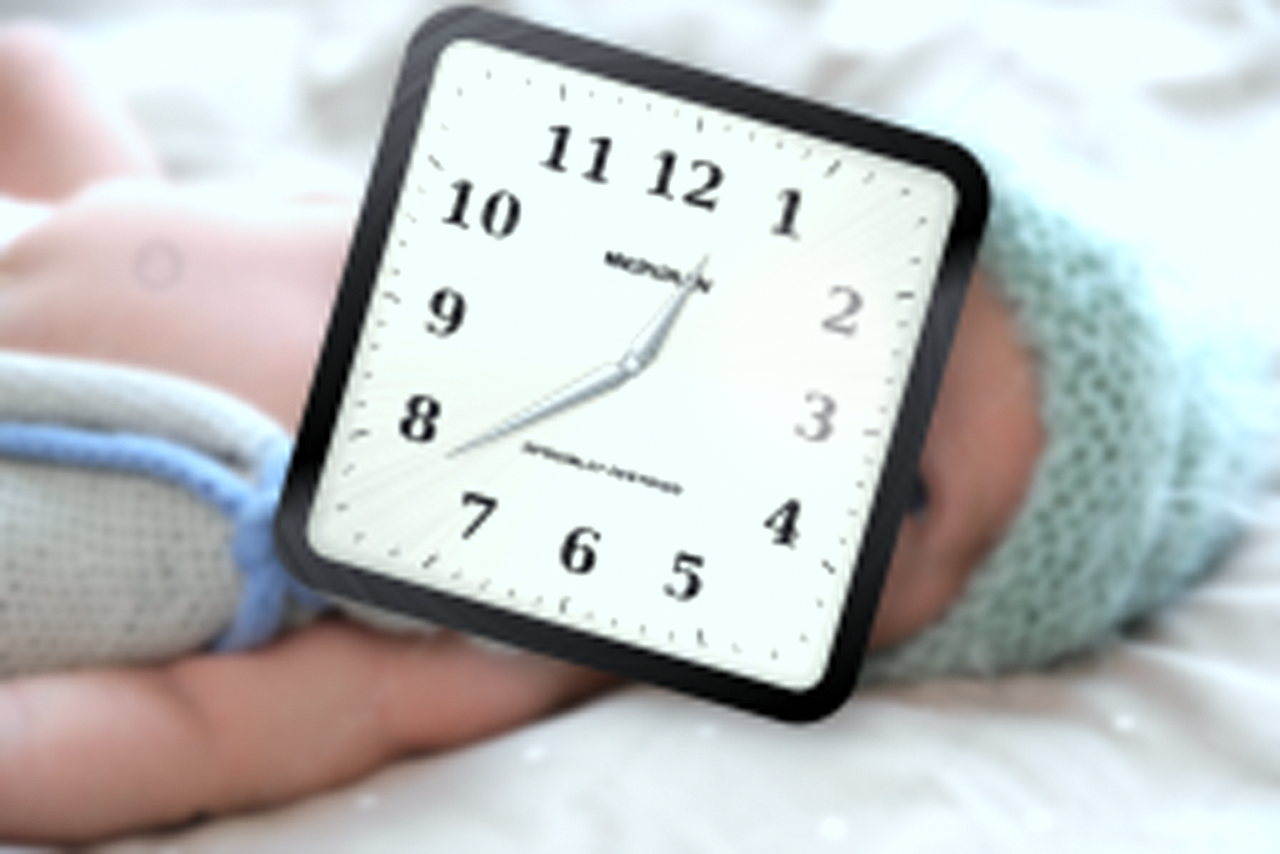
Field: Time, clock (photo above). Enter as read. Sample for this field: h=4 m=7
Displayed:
h=12 m=38
